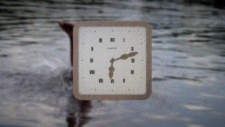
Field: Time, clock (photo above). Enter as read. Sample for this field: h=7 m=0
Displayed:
h=6 m=12
